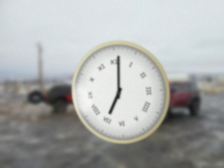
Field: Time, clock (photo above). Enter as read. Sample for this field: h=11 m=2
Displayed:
h=7 m=1
